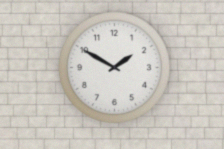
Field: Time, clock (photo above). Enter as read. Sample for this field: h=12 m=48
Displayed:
h=1 m=50
